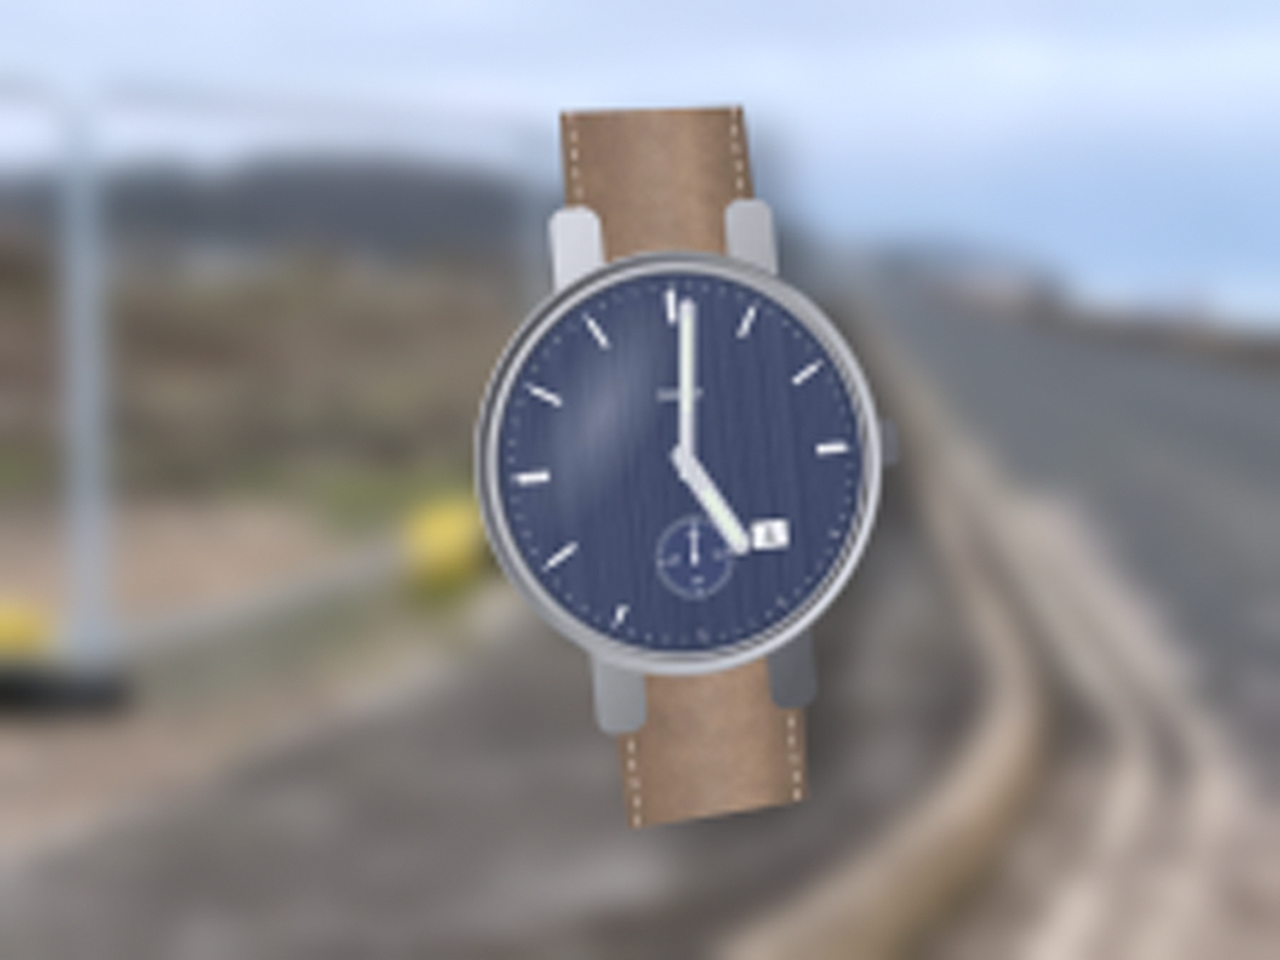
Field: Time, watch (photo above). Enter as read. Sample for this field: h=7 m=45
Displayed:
h=5 m=1
